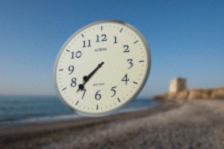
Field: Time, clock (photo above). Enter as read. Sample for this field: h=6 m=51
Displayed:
h=7 m=37
